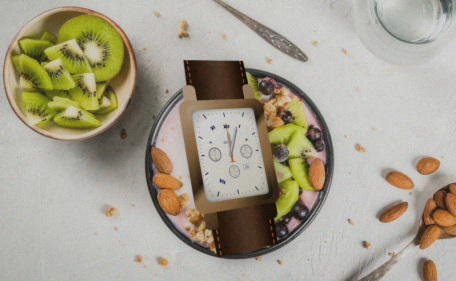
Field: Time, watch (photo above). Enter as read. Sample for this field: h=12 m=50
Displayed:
h=12 m=4
